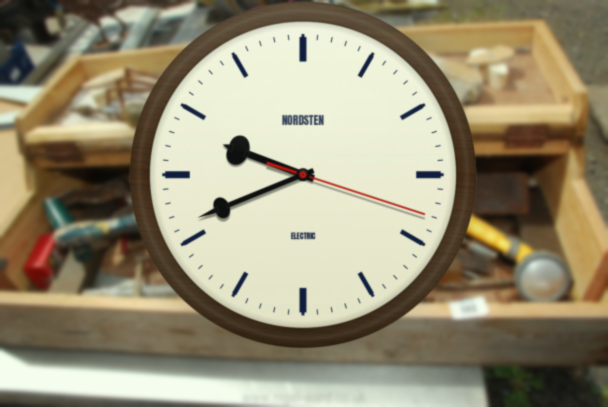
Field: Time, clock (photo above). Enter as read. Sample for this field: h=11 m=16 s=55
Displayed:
h=9 m=41 s=18
